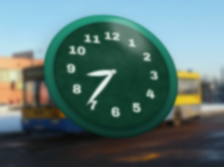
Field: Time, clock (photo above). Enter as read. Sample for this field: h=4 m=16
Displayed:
h=8 m=36
